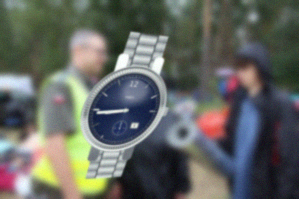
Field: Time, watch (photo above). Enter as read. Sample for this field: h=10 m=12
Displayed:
h=8 m=44
